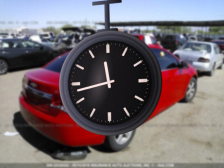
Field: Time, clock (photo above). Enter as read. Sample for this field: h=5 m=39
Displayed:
h=11 m=43
